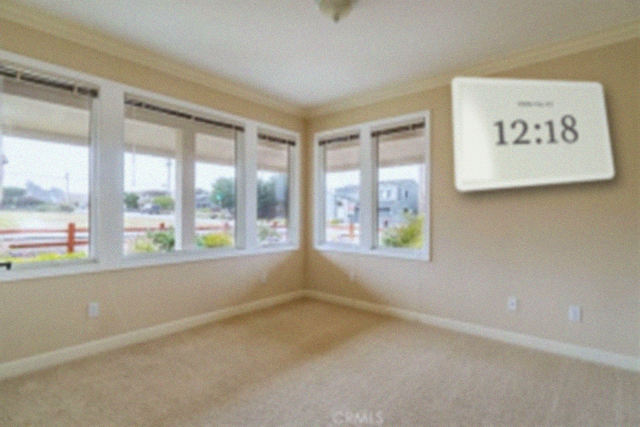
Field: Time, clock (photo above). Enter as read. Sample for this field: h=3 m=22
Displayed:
h=12 m=18
